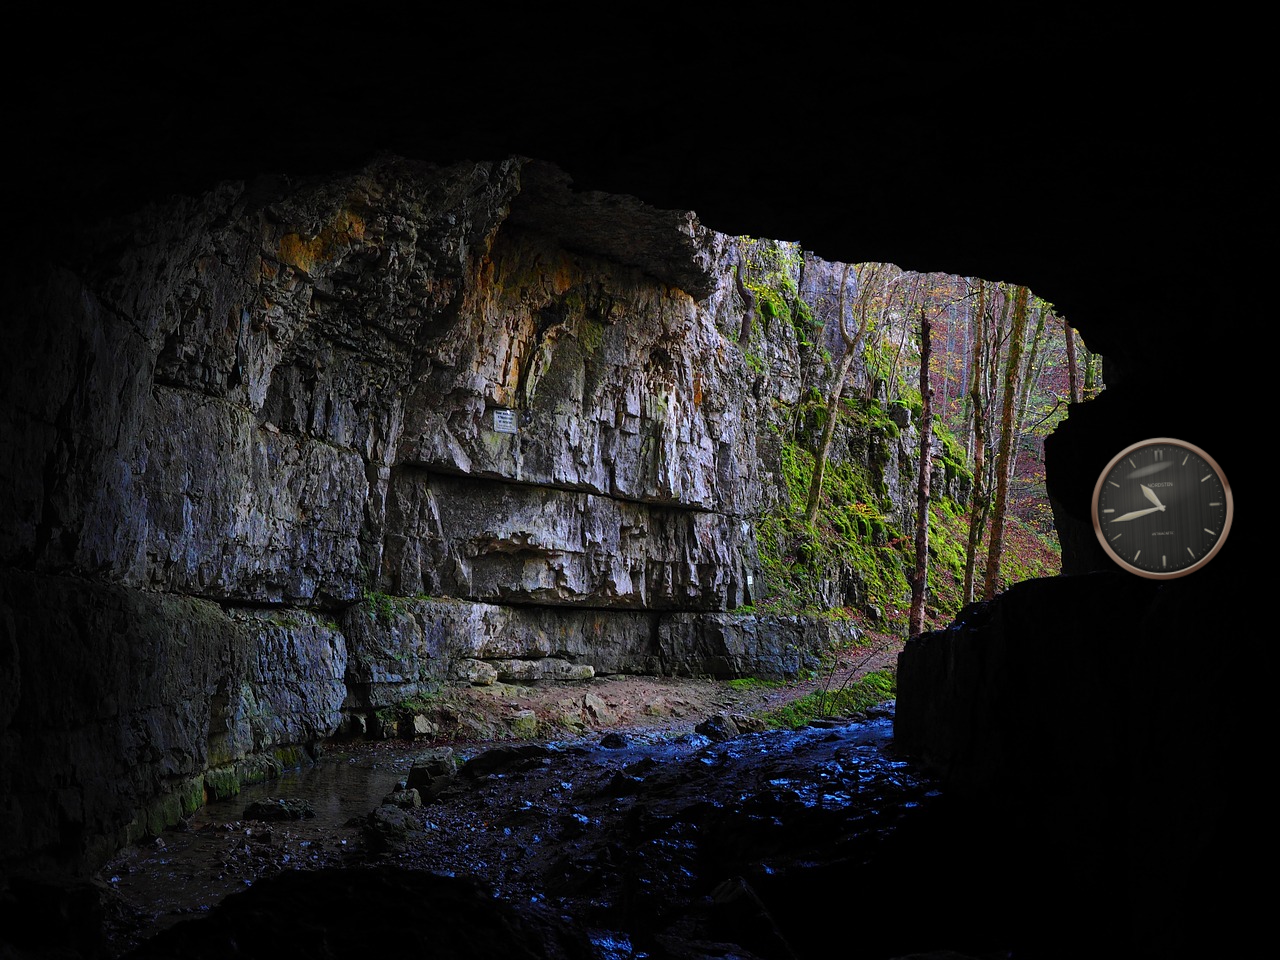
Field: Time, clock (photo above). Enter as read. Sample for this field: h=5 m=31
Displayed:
h=10 m=43
